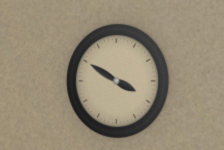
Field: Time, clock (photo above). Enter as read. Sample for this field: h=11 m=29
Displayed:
h=3 m=50
